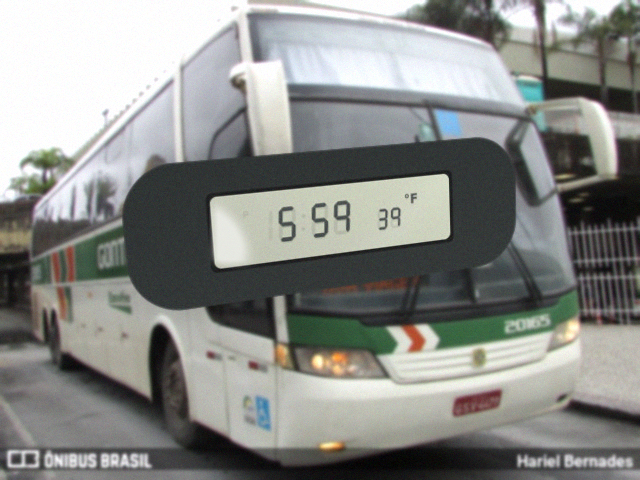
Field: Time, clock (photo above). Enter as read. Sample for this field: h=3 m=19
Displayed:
h=5 m=59
